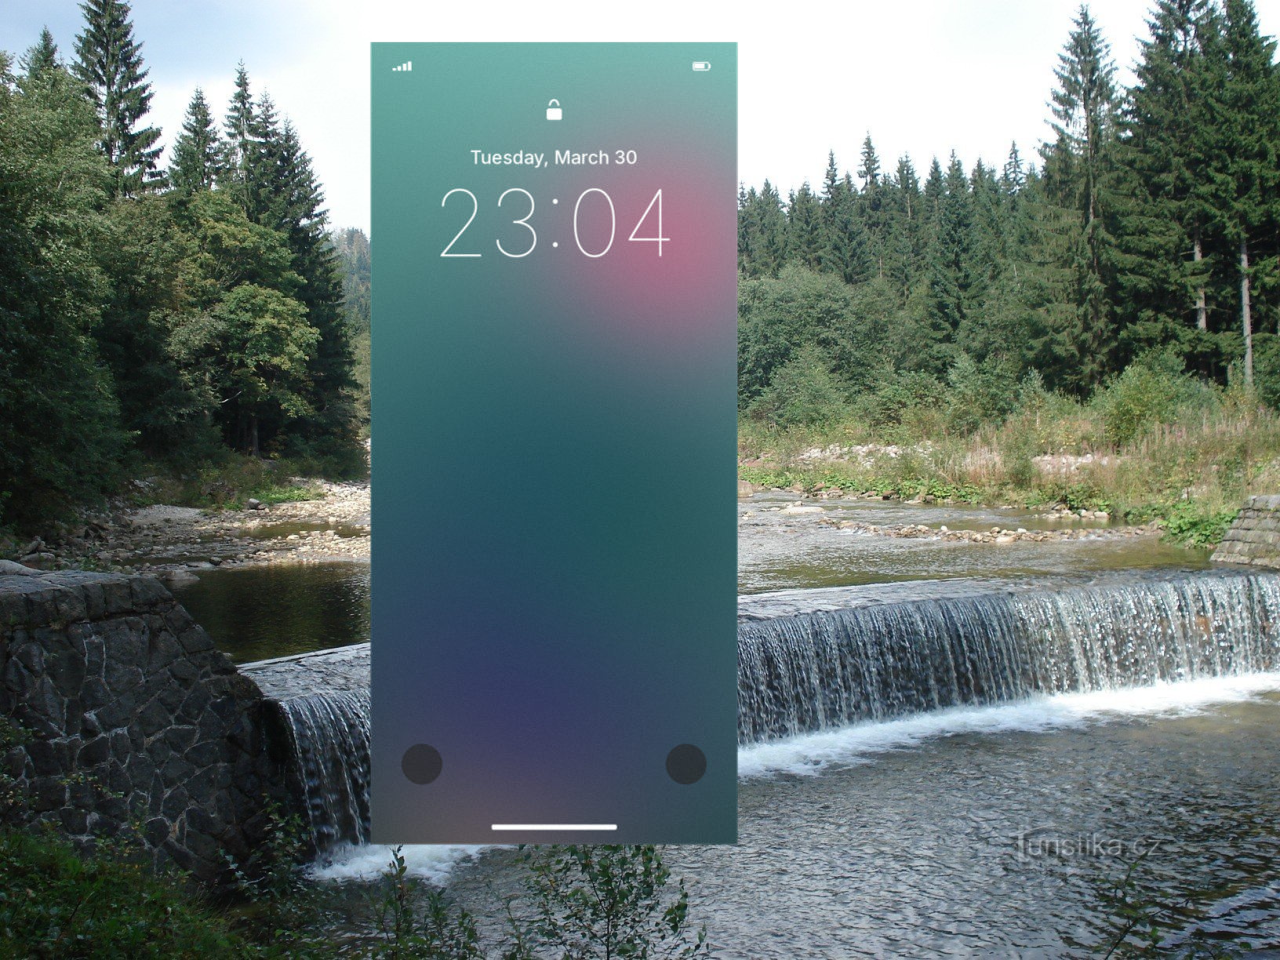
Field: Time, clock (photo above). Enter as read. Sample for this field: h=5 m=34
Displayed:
h=23 m=4
